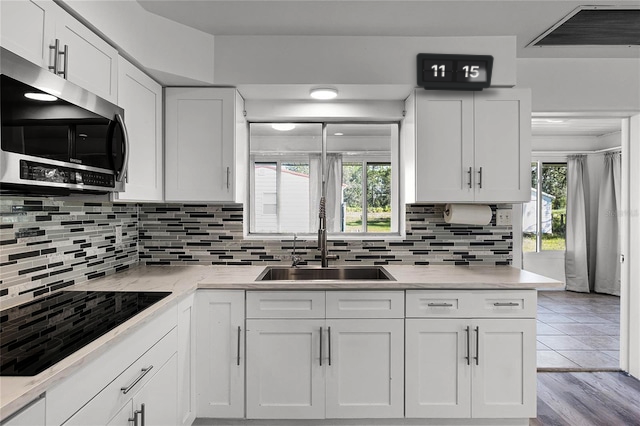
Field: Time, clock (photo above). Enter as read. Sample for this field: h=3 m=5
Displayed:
h=11 m=15
